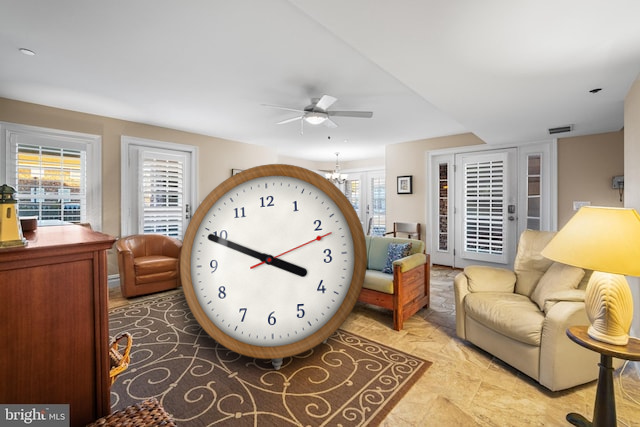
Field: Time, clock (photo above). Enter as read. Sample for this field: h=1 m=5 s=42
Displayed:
h=3 m=49 s=12
